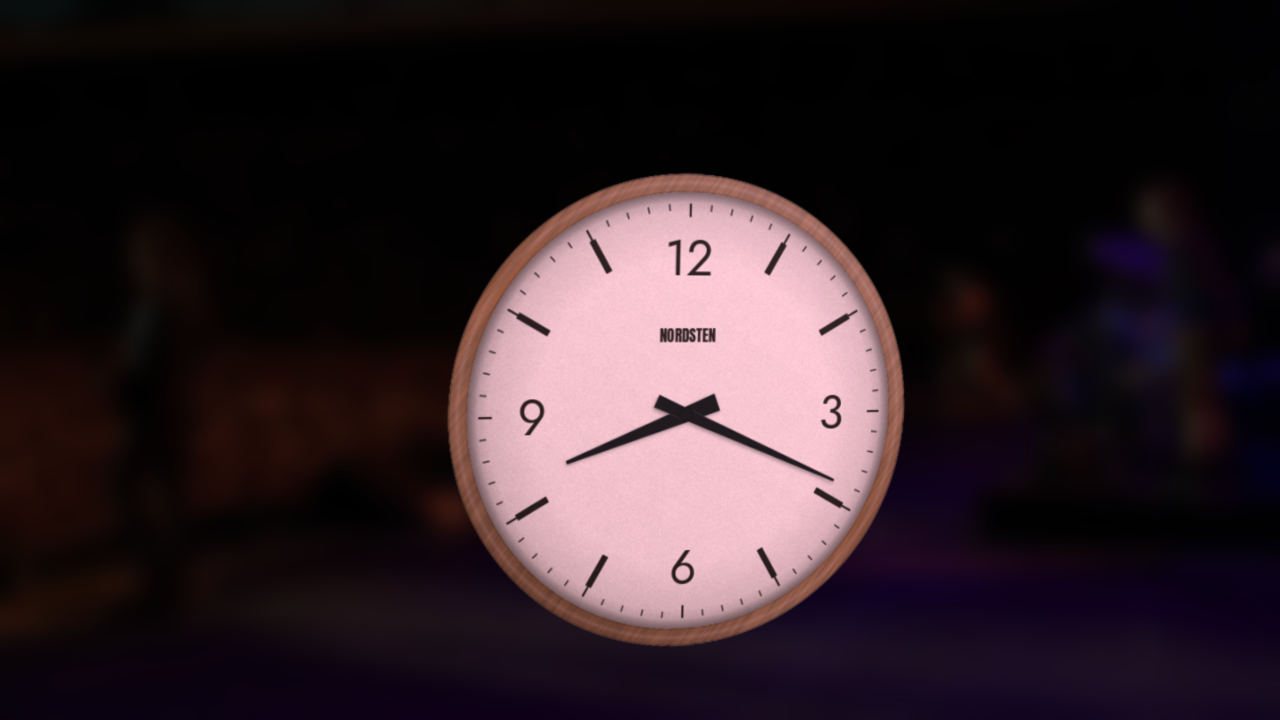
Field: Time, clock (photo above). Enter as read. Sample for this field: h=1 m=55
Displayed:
h=8 m=19
